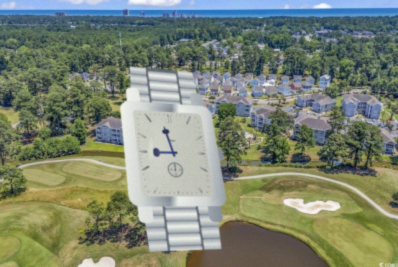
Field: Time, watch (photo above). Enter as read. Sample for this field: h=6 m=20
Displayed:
h=8 m=58
